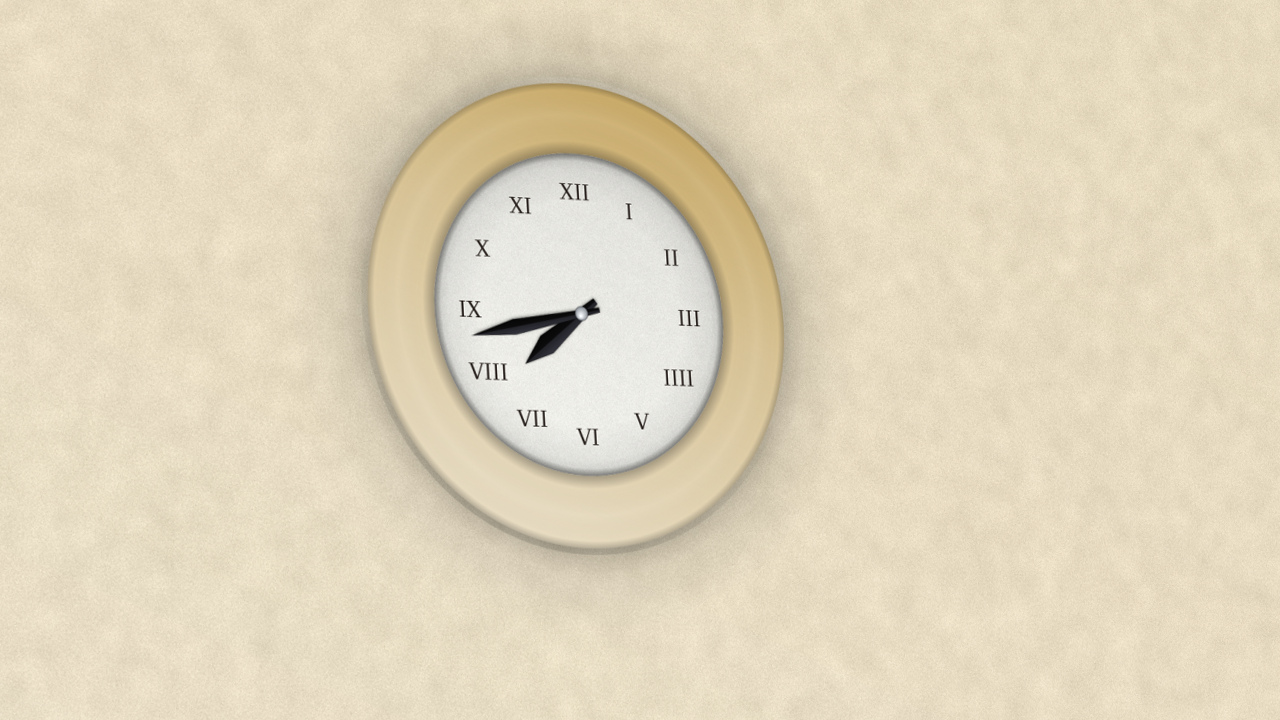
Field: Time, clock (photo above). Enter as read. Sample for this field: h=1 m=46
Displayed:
h=7 m=43
